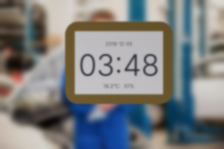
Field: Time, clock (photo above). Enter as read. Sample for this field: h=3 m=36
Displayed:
h=3 m=48
